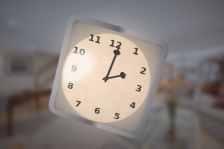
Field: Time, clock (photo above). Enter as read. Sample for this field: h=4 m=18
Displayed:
h=2 m=1
